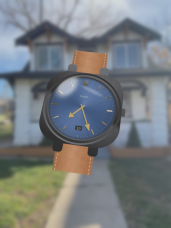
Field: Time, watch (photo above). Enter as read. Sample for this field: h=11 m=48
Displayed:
h=7 m=26
